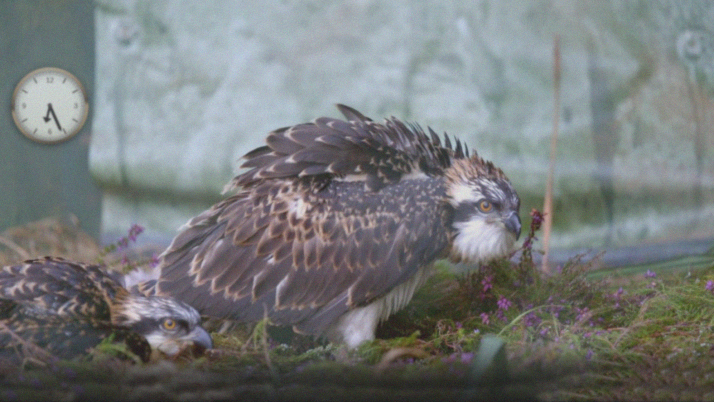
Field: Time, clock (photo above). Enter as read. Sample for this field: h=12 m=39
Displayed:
h=6 m=26
